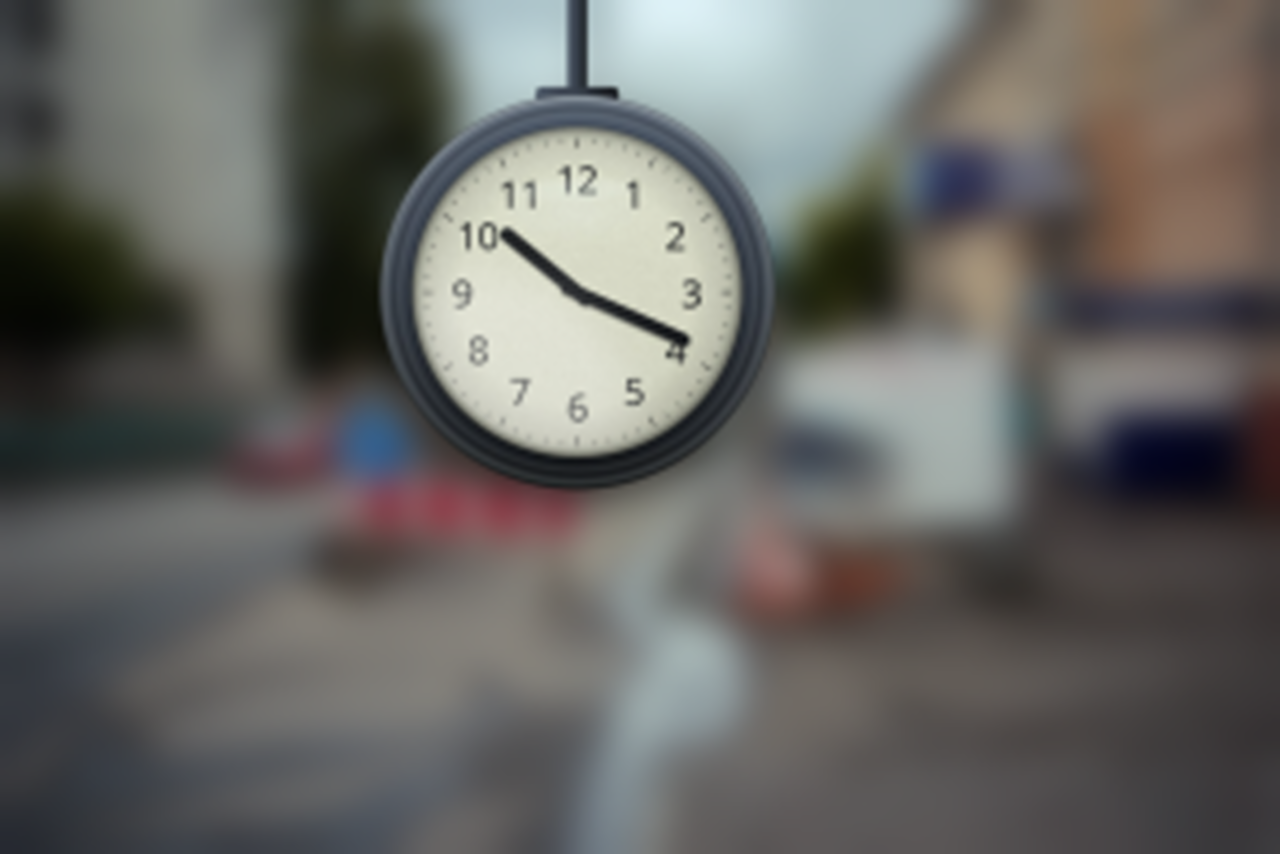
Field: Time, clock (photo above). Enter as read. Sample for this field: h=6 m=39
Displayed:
h=10 m=19
